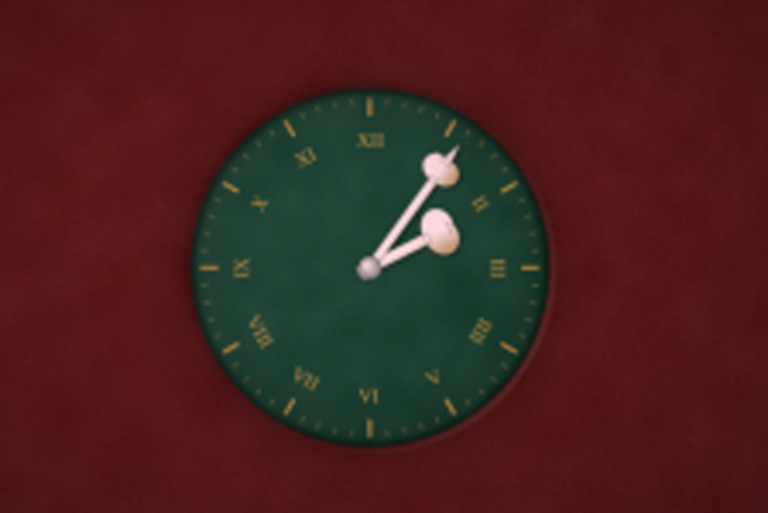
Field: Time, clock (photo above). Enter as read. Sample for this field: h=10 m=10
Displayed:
h=2 m=6
